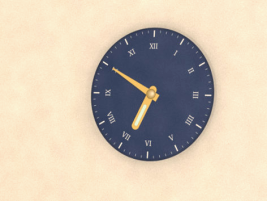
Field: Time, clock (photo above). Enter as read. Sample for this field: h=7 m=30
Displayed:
h=6 m=50
